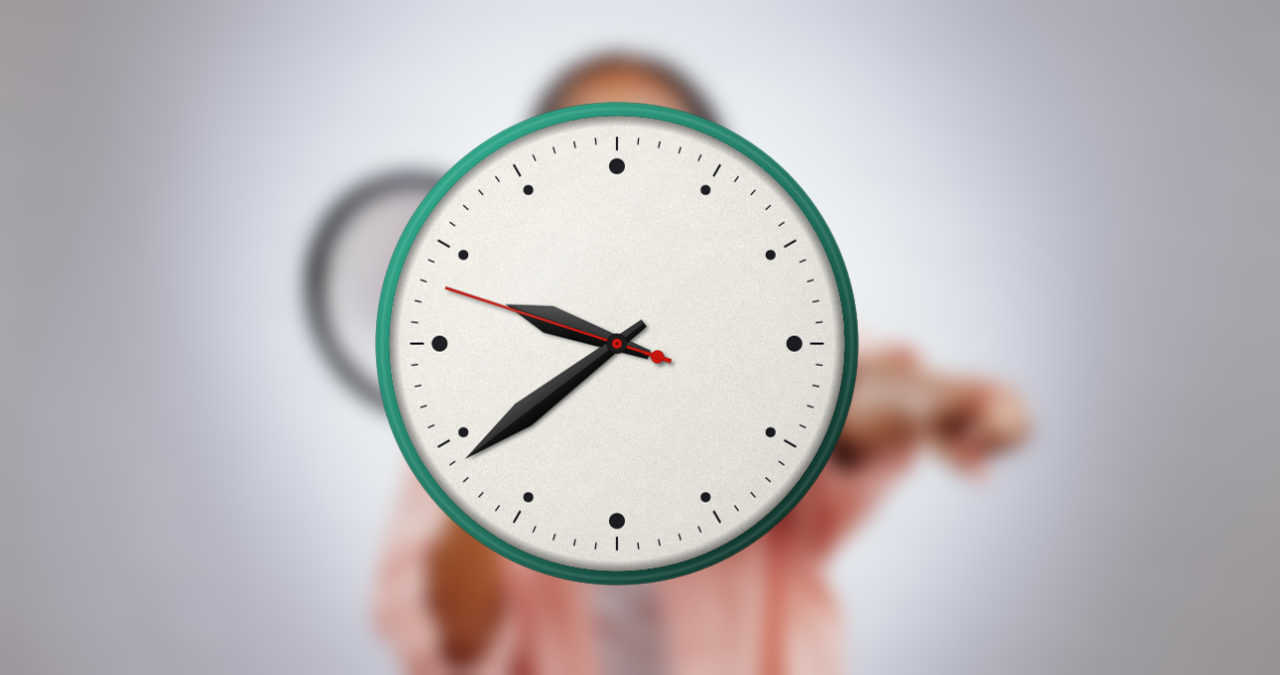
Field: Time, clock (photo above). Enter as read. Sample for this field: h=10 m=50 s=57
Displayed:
h=9 m=38 s=48
